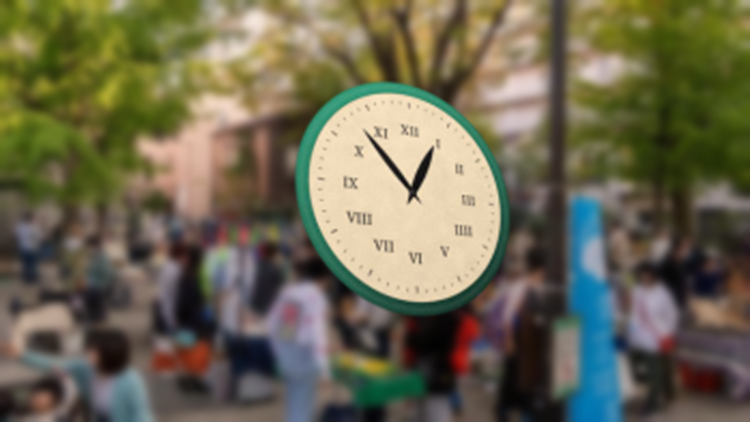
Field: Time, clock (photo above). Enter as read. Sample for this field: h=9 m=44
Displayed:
h=12 m=53
